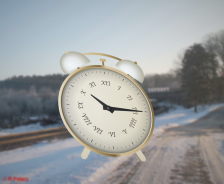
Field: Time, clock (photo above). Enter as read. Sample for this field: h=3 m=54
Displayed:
h=10 m=15
